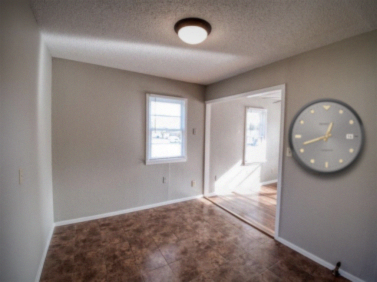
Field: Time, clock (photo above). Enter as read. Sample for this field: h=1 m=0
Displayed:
h=12 m=42
